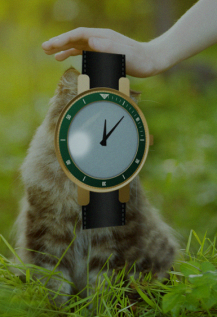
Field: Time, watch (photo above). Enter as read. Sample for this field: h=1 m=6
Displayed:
h=12 m=7
